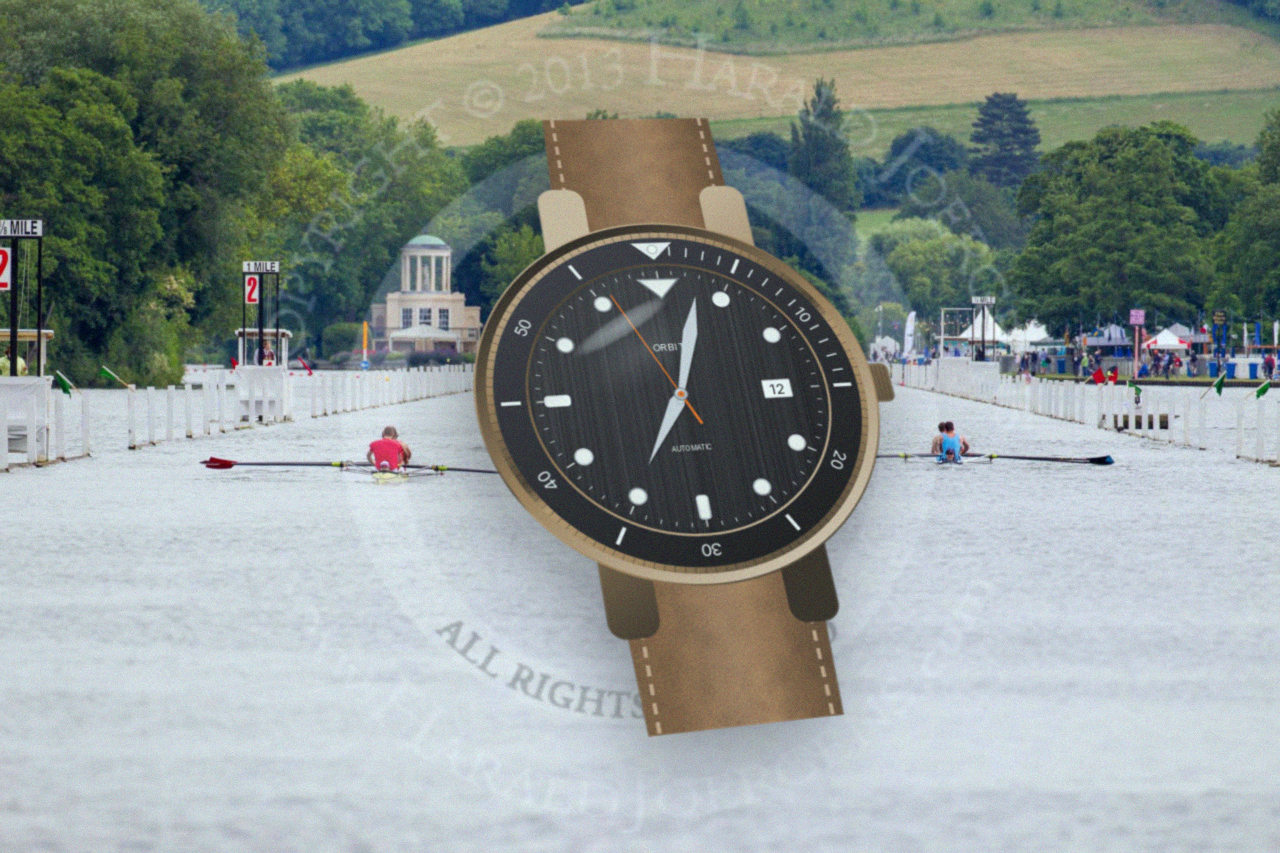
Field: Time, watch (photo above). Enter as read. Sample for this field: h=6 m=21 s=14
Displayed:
h=7 m=2 s=56
